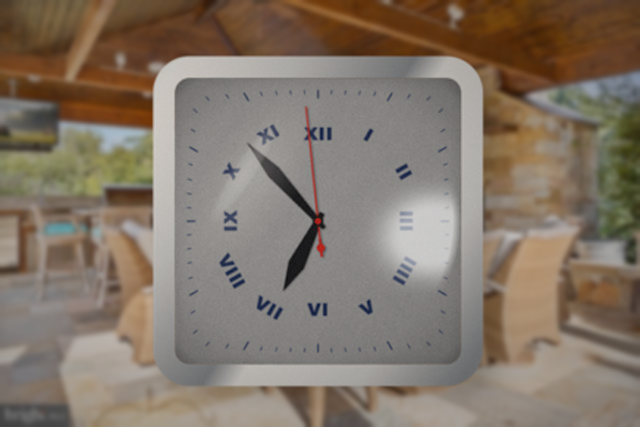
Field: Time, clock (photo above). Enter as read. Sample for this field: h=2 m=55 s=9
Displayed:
h=6 m=52 s=59
